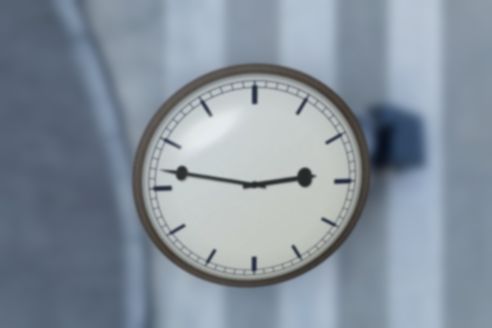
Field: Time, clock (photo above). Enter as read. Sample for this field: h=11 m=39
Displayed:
h=2 m=47
